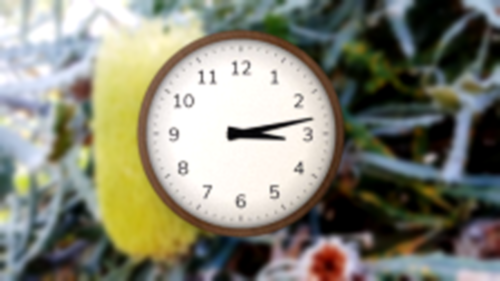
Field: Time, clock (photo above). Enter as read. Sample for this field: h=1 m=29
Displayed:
h=3 m=13
